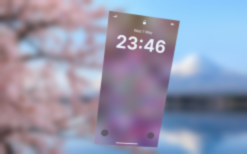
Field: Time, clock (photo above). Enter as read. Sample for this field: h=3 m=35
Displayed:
h=23 m=46
